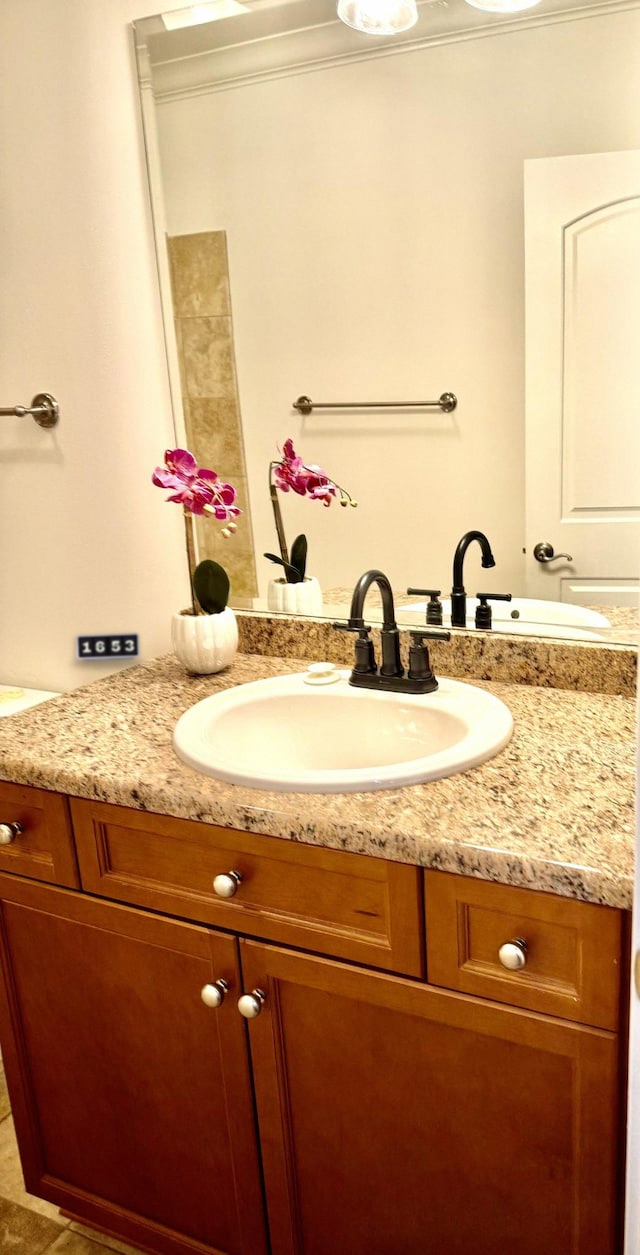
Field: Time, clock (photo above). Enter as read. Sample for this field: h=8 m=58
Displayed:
h=16 m=53
